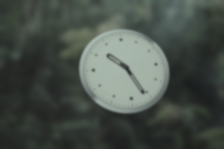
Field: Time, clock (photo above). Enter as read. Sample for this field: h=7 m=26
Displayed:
h=10 m=26
